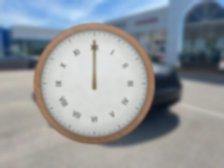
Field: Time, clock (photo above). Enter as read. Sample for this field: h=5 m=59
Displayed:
h=12 m=0
